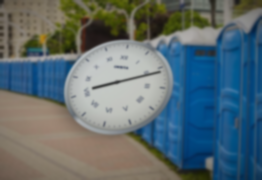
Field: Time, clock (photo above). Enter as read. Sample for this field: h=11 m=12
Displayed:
h=8 m=11
